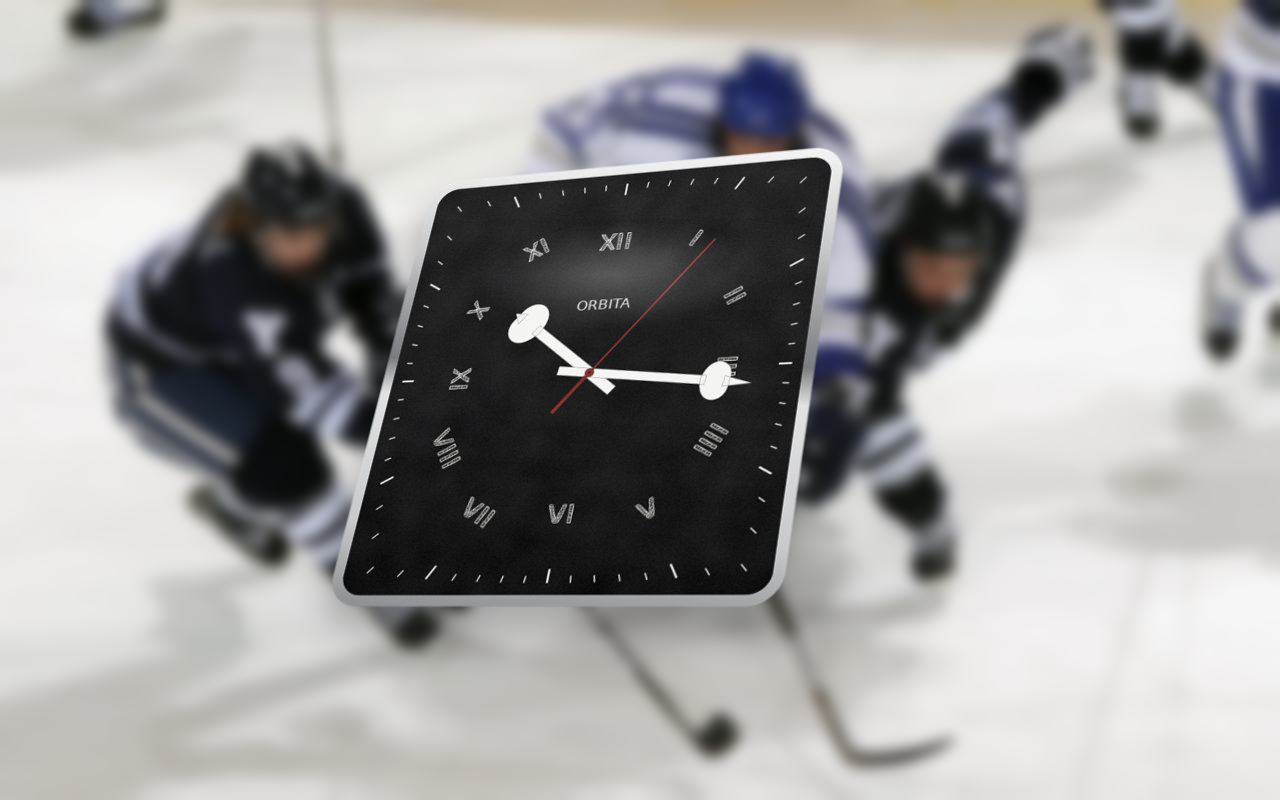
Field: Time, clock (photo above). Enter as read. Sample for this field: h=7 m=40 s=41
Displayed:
h=10 m=16 s=6
